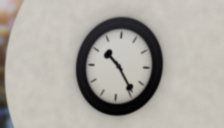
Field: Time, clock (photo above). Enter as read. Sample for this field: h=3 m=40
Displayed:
h=10 m=24
